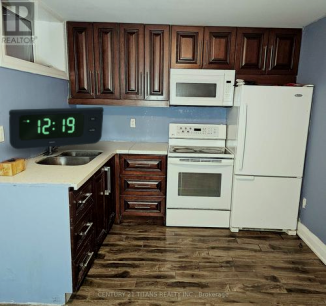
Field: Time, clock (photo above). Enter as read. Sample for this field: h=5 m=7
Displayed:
h=12 m=19
